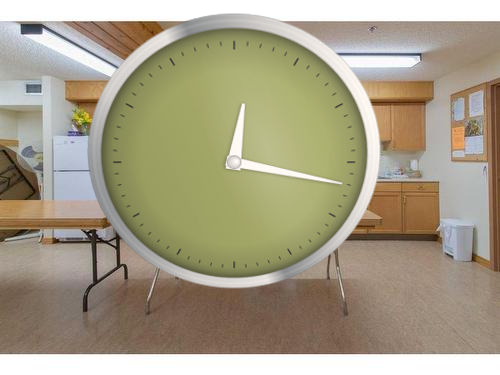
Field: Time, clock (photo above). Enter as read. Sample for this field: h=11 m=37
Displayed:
h=12 m=17
